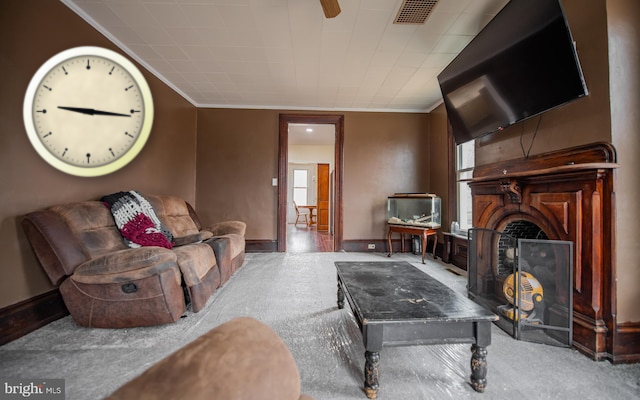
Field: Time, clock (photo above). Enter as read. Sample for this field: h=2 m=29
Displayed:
h=9 m=16
